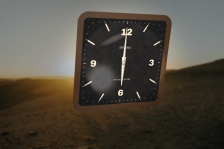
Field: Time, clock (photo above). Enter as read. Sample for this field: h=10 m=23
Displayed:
h=6 m=0
